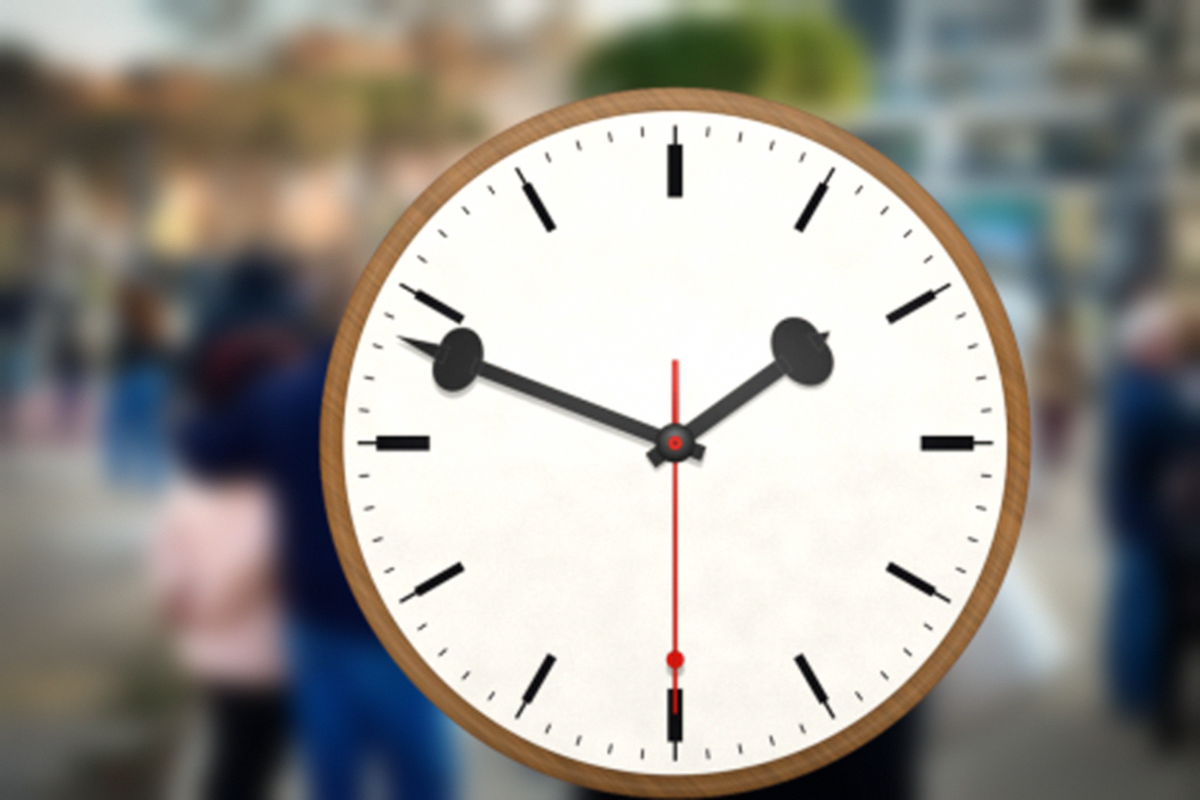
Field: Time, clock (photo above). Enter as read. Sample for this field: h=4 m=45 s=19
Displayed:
h=1 m=48 s=30
